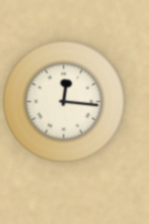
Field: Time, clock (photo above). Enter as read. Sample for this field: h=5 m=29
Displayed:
h=12 m=16
